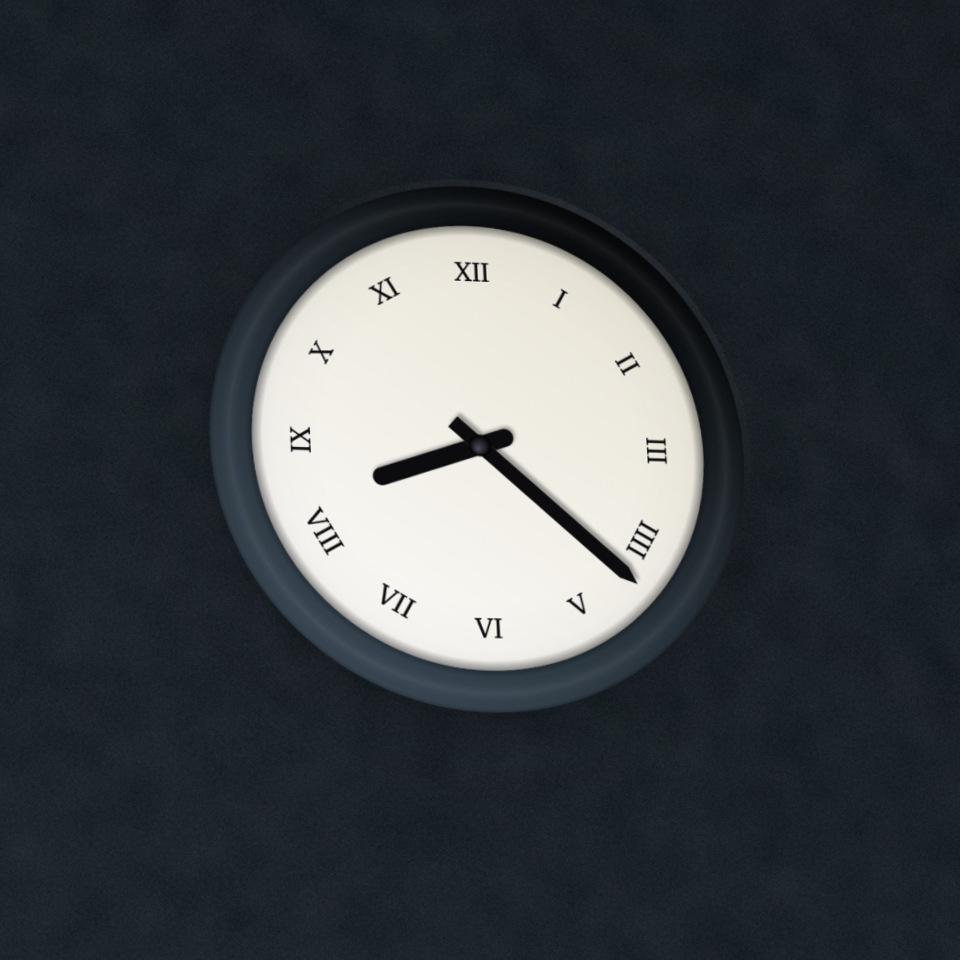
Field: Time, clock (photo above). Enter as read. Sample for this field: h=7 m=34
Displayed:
h=8 m=22
